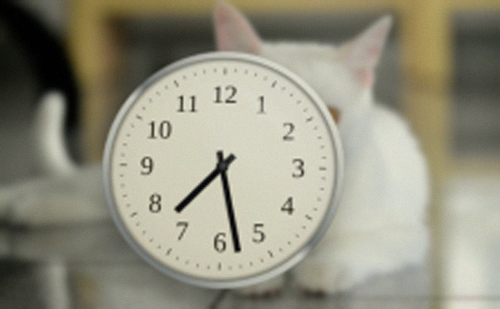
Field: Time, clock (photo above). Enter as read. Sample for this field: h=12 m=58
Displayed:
h=7 m=28
